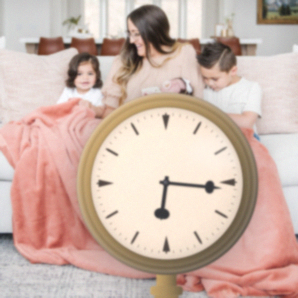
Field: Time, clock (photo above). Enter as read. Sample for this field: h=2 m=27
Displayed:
h=6 m=16
